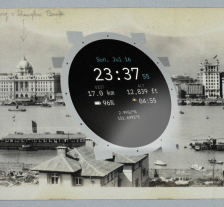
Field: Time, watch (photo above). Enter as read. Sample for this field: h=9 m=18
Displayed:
h=23 m=37
